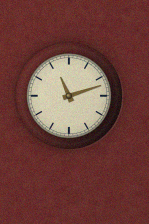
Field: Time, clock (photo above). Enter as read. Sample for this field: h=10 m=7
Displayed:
h=11 m=12
